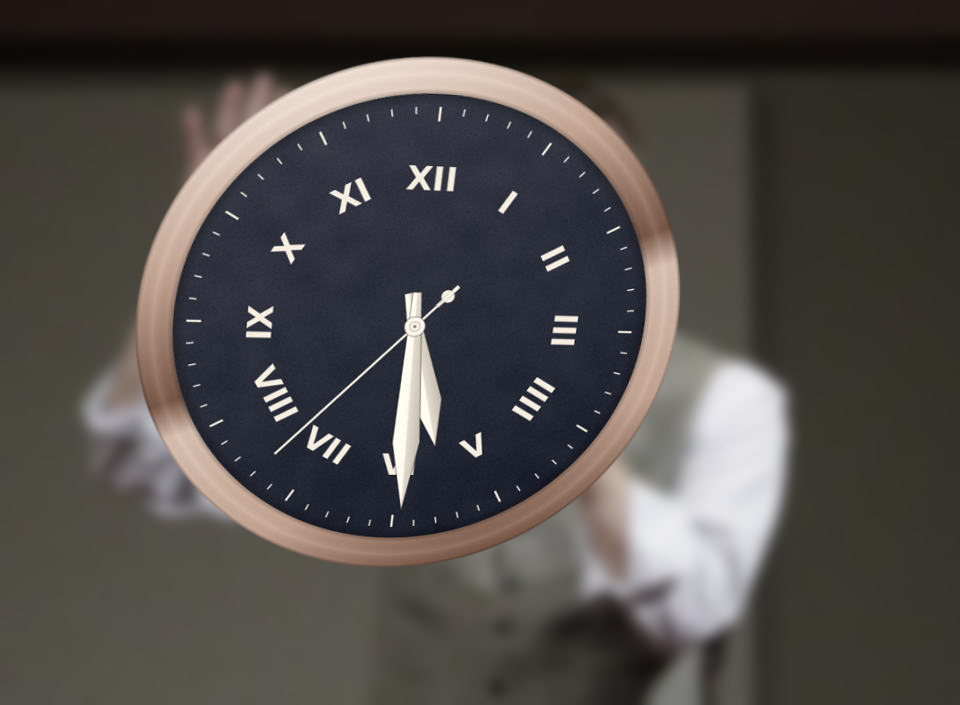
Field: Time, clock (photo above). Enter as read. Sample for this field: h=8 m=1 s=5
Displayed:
h=5 m=29 s=37
